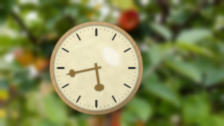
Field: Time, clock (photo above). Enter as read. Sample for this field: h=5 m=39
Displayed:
h=5 m=43
